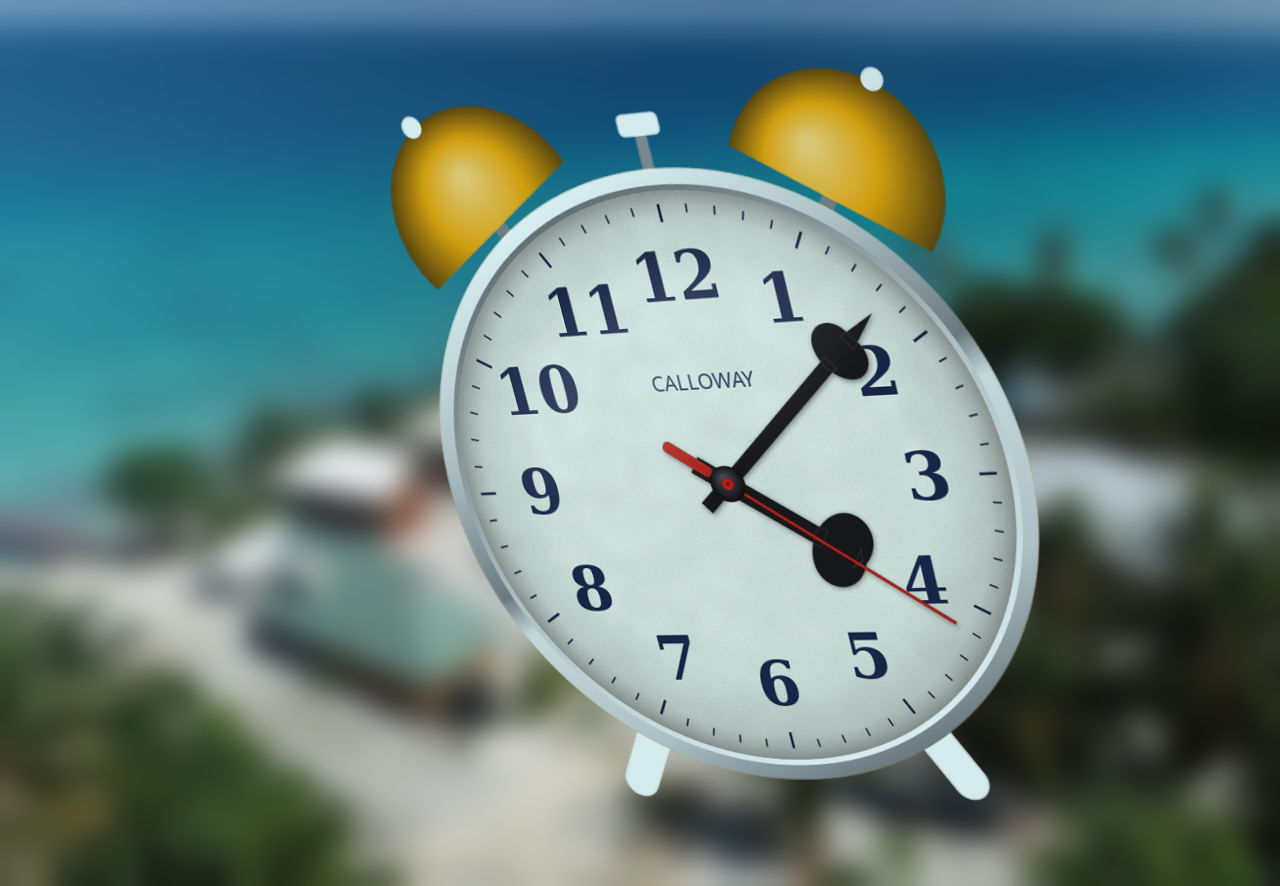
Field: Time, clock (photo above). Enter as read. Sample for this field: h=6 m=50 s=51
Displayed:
h=4 m=8 s=21
